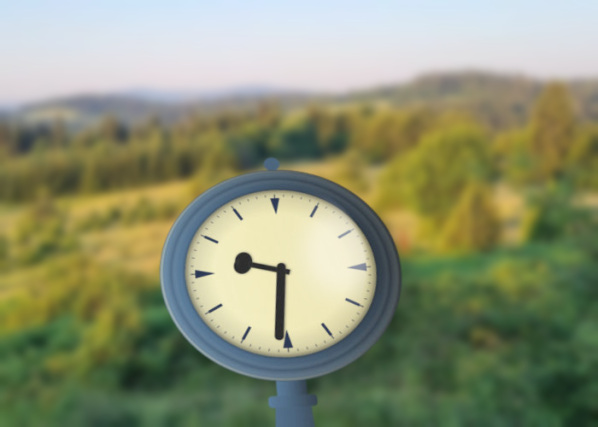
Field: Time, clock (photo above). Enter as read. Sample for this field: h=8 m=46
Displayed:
h=9 m=31
